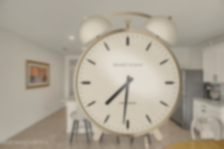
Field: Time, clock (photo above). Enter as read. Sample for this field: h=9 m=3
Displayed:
h=7 m=31
